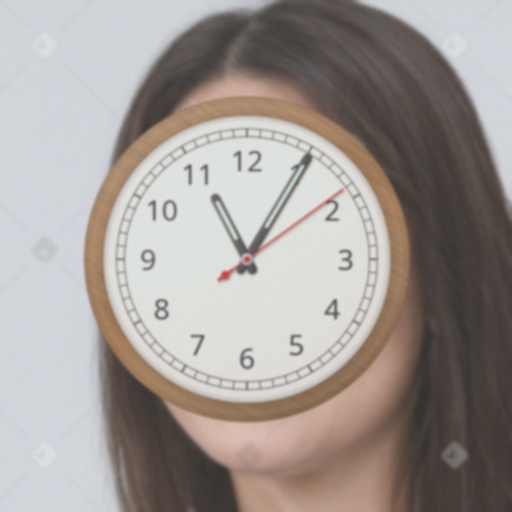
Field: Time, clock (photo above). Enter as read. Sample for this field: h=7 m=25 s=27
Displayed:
h=11 m=5 s=9
